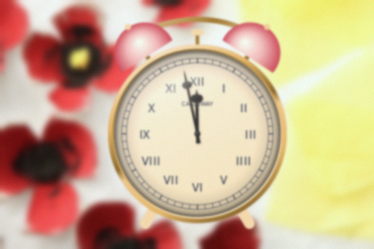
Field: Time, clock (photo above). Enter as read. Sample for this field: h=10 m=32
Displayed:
h=11 m=58
